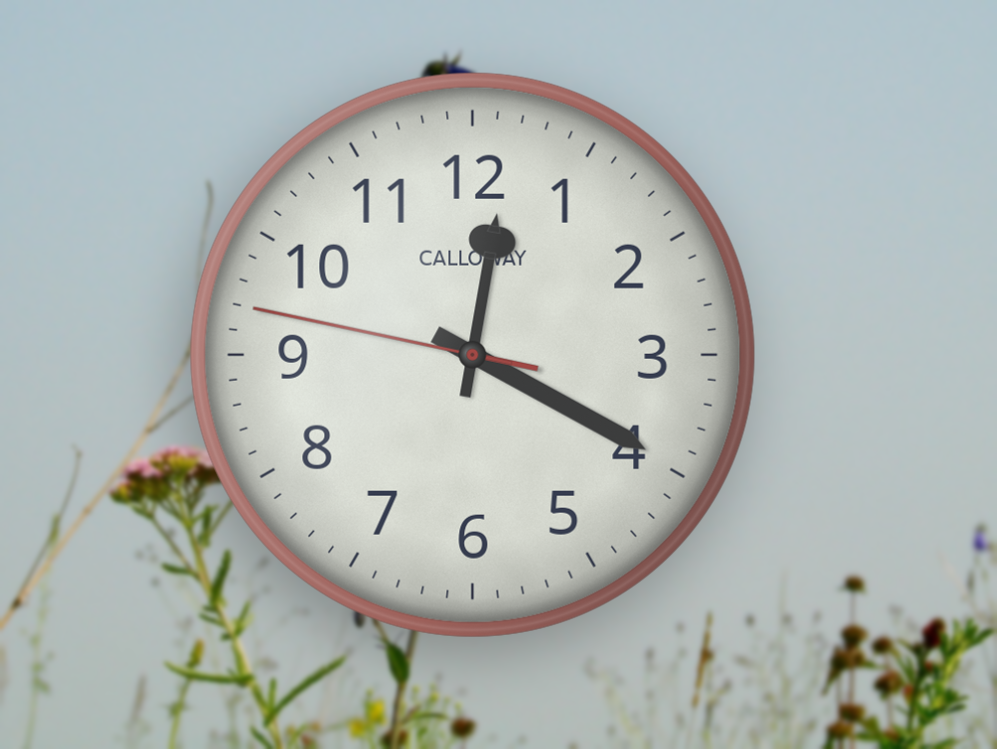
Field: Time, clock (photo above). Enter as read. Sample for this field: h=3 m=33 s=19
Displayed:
h=12 m=19 s=47
